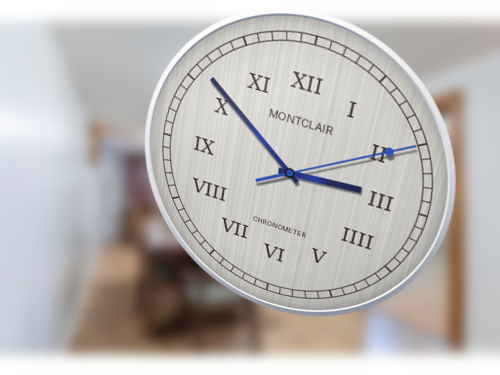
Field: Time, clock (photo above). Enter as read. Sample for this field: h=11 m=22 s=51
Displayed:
h=2 m=51 s=10
